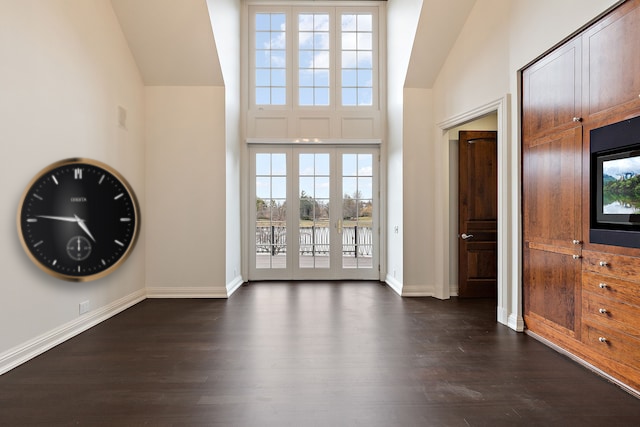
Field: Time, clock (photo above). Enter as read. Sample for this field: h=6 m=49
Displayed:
h=4 m=46
